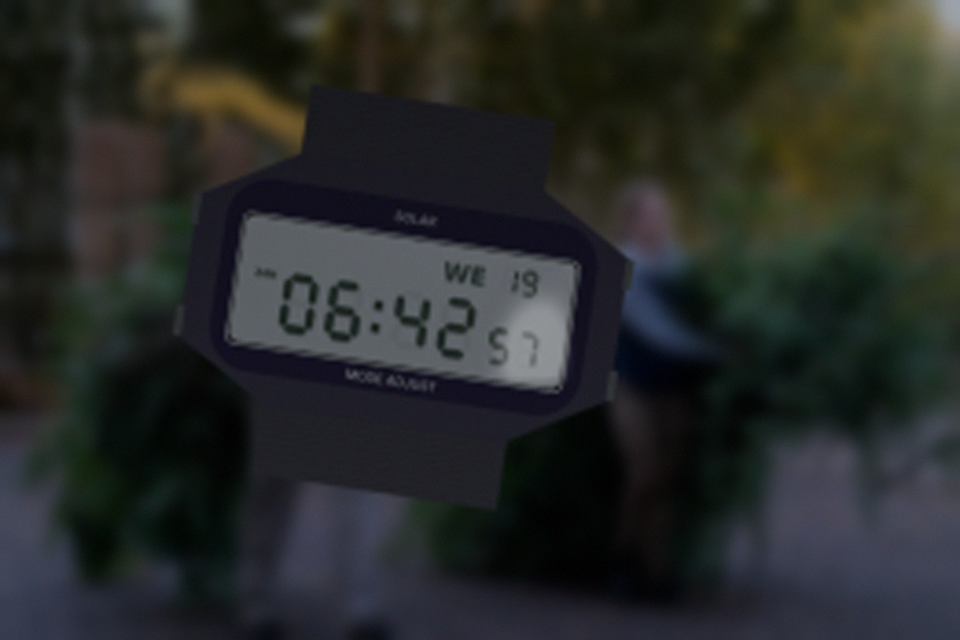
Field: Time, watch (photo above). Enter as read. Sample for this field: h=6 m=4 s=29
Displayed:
h=6 m=42 s=57
